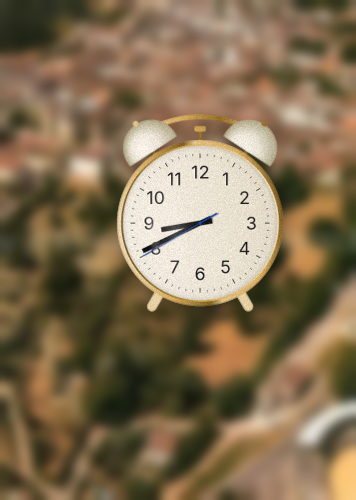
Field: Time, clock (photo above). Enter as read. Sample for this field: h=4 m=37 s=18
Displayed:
h=8 m=40 s=40
